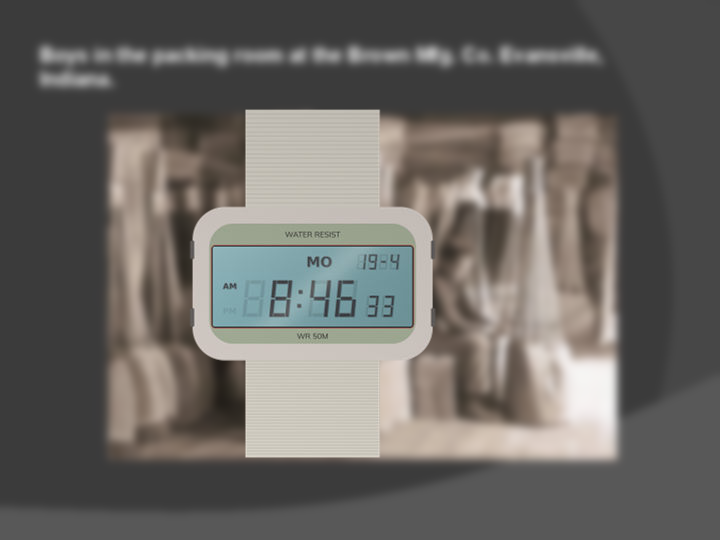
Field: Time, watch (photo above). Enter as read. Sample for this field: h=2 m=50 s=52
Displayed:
h=8 m=46 s=33
